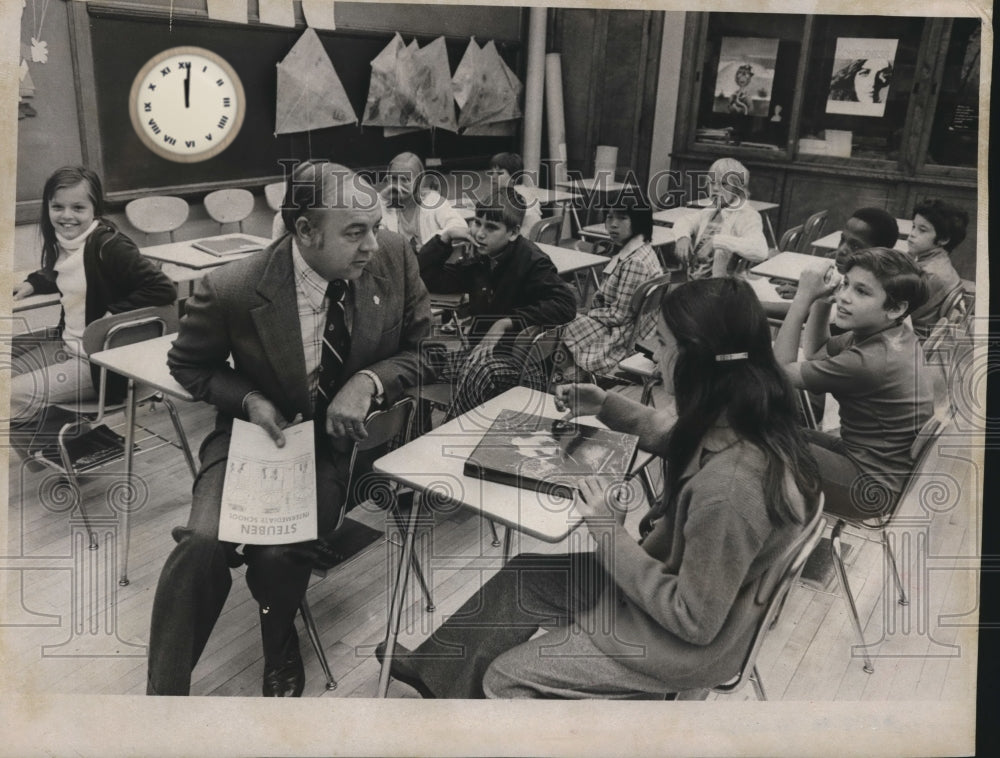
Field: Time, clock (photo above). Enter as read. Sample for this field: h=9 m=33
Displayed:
h=12 m=1
